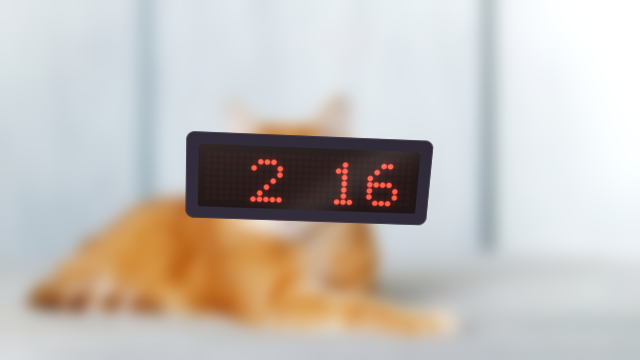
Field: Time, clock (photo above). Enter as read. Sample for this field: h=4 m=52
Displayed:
h=2 m=16
